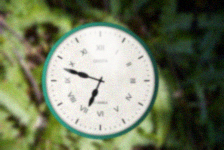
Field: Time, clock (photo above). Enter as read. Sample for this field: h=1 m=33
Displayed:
h=6 m=48
